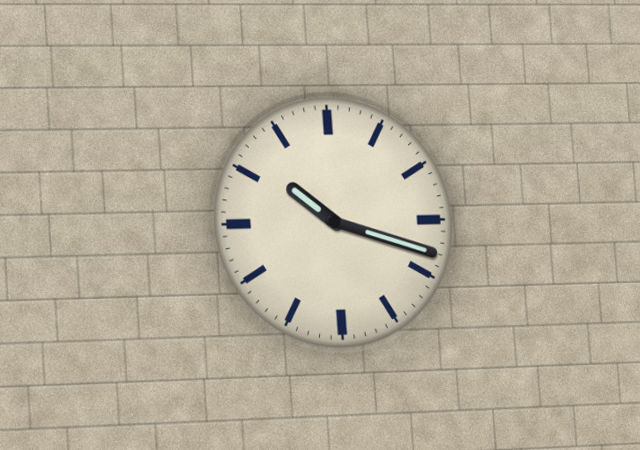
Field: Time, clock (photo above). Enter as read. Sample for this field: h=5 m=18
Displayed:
h=10 m=18
